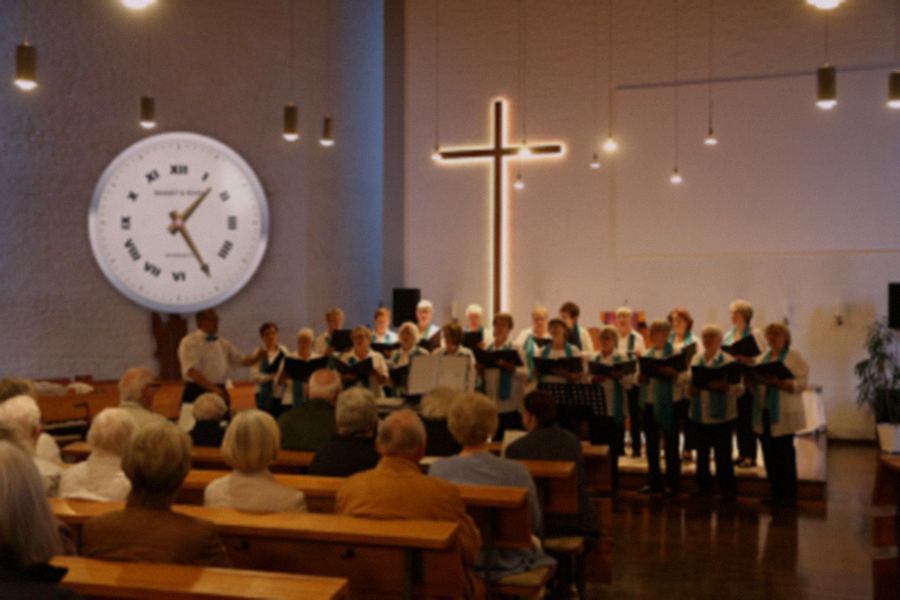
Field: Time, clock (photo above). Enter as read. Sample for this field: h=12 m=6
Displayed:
h=1 m=25
